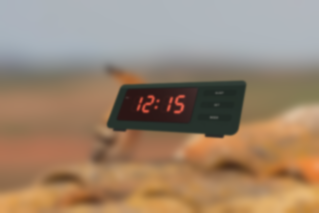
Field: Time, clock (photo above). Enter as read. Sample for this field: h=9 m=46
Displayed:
h=12 m=15
